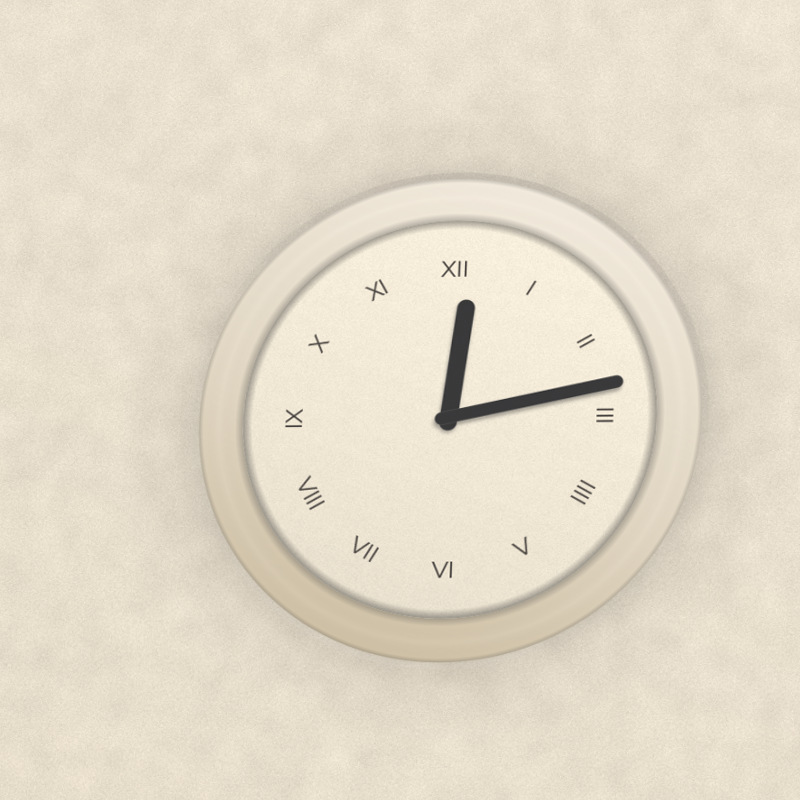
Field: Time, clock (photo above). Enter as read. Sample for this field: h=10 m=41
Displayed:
h=12 m=13
